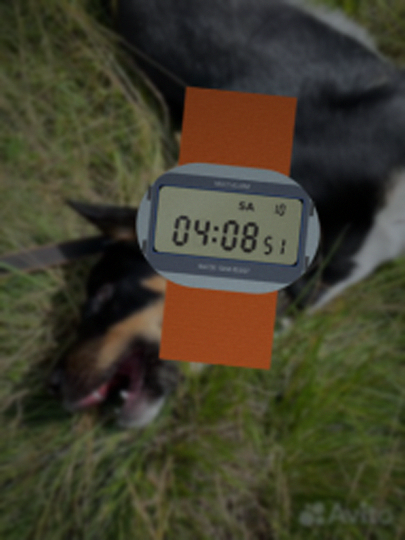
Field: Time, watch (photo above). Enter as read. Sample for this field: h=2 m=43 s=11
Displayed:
h=4 m=8 s=51
